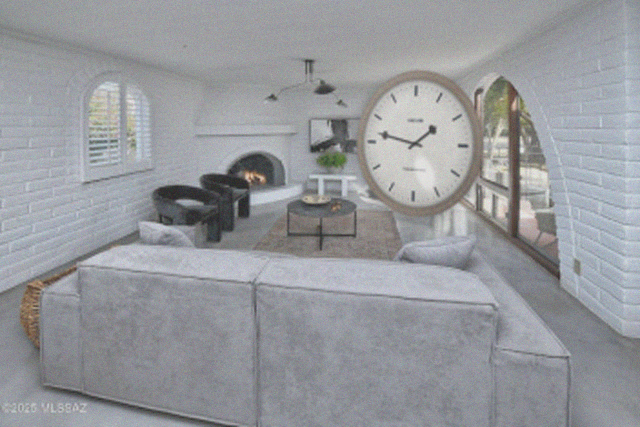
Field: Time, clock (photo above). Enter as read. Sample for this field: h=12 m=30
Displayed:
h=1 m=47
